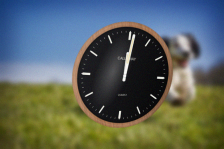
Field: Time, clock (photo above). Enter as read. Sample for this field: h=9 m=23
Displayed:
h=12 m=1
